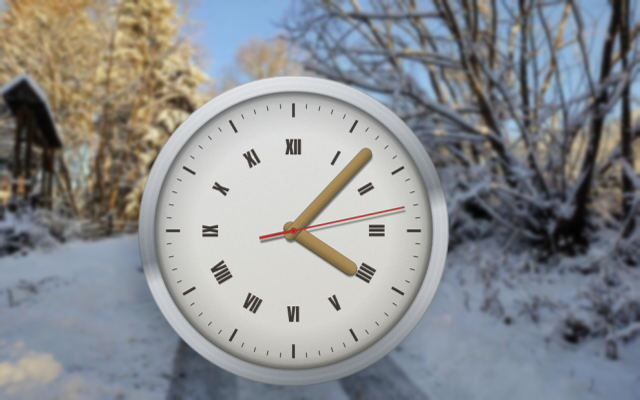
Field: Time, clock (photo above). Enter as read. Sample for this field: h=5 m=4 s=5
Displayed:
h=4 m=7 s=13
